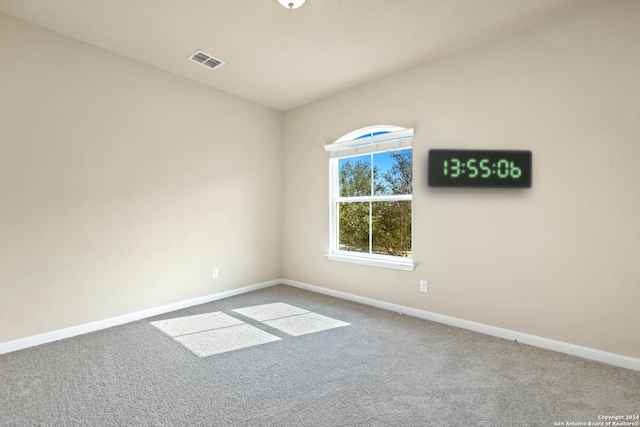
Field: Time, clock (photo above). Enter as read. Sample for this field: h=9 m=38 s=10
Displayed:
h=13 m=55 s=6
